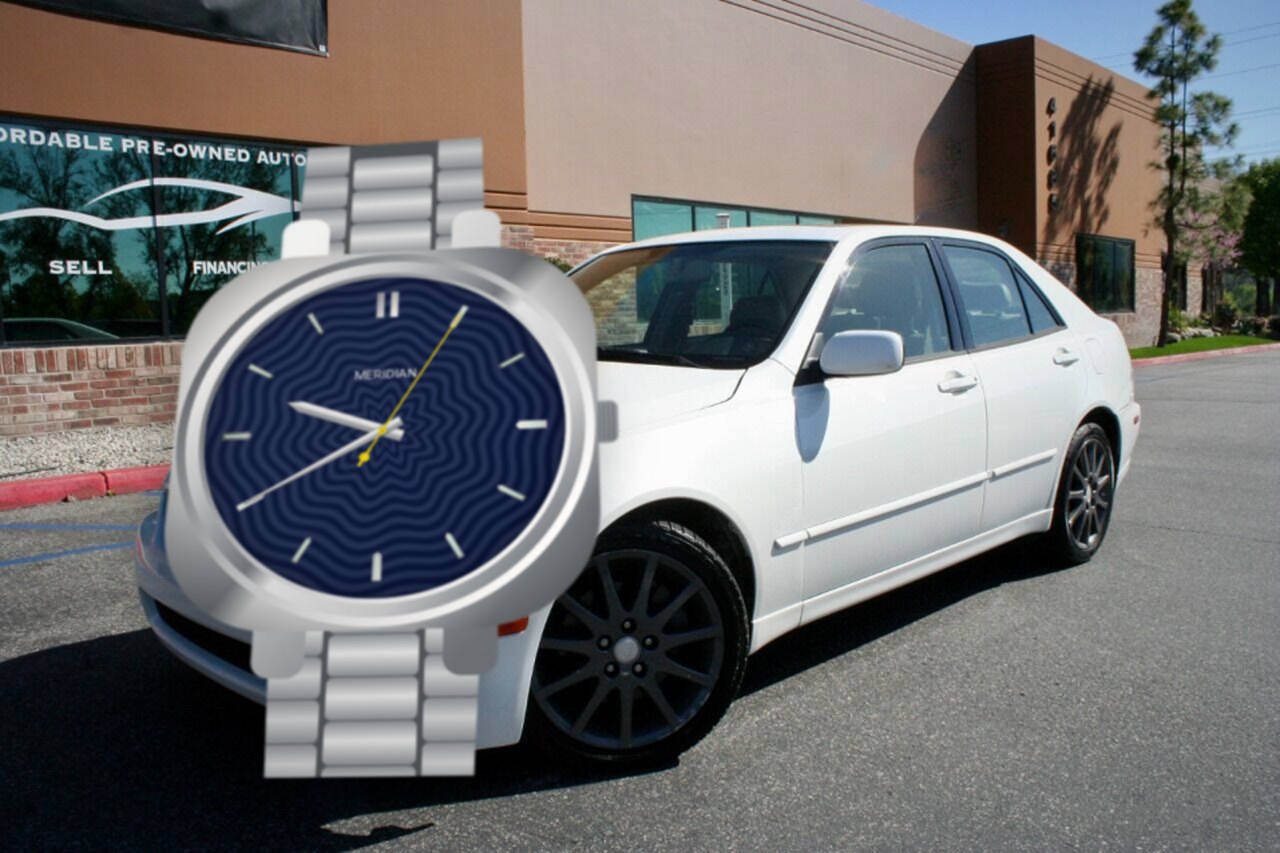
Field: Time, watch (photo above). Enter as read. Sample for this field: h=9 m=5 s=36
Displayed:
h=9 m=40 s=5
